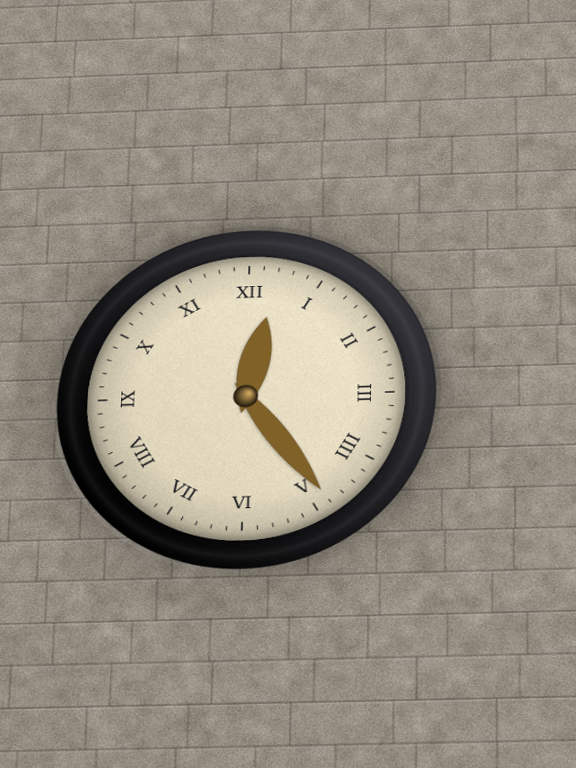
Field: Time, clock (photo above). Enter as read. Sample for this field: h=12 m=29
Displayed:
h=12 m=24
